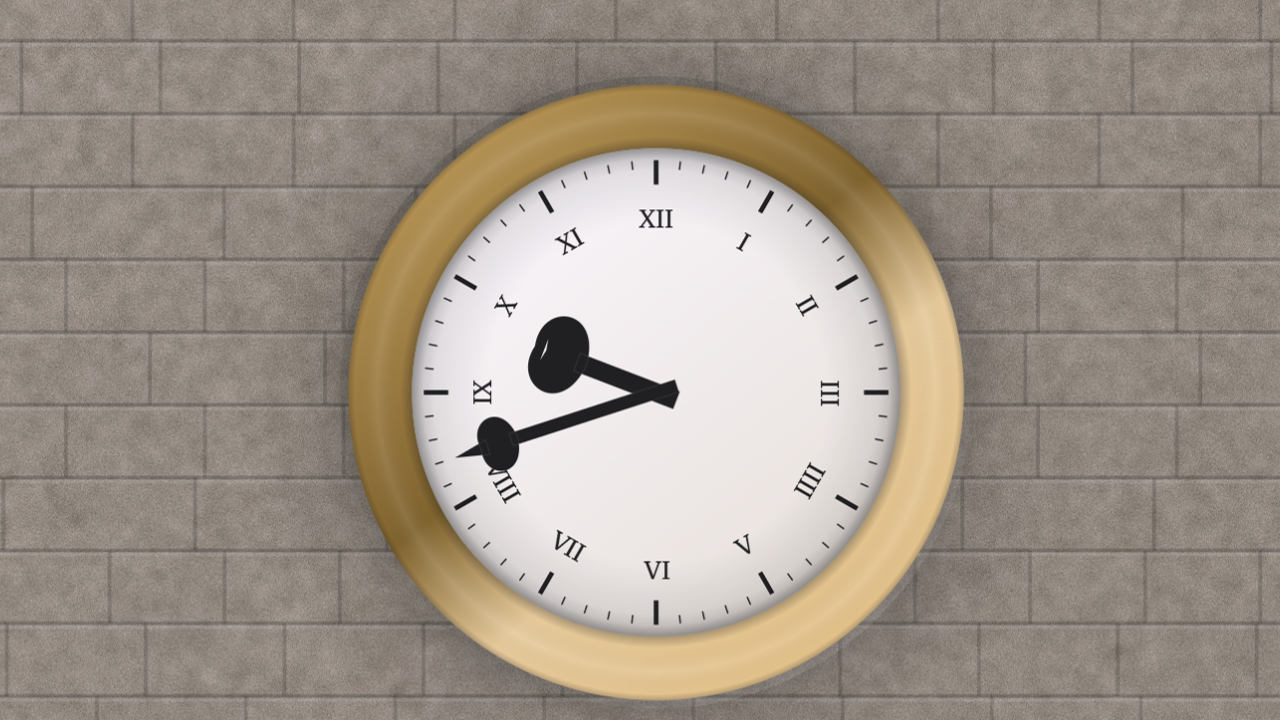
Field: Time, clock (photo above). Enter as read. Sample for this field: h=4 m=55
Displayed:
h=9 m=42
